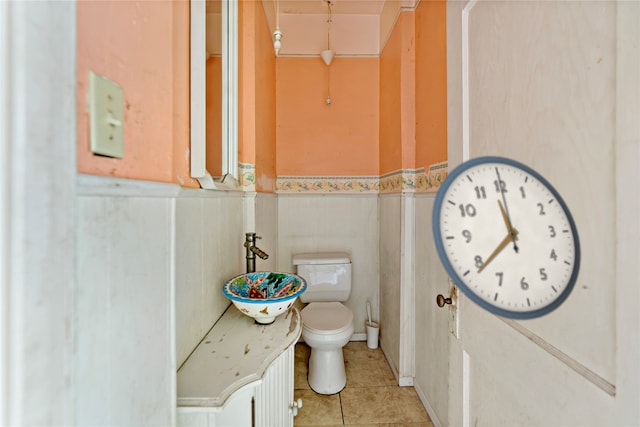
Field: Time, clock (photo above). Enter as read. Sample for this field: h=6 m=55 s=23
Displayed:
h=11 m=39 s=0
